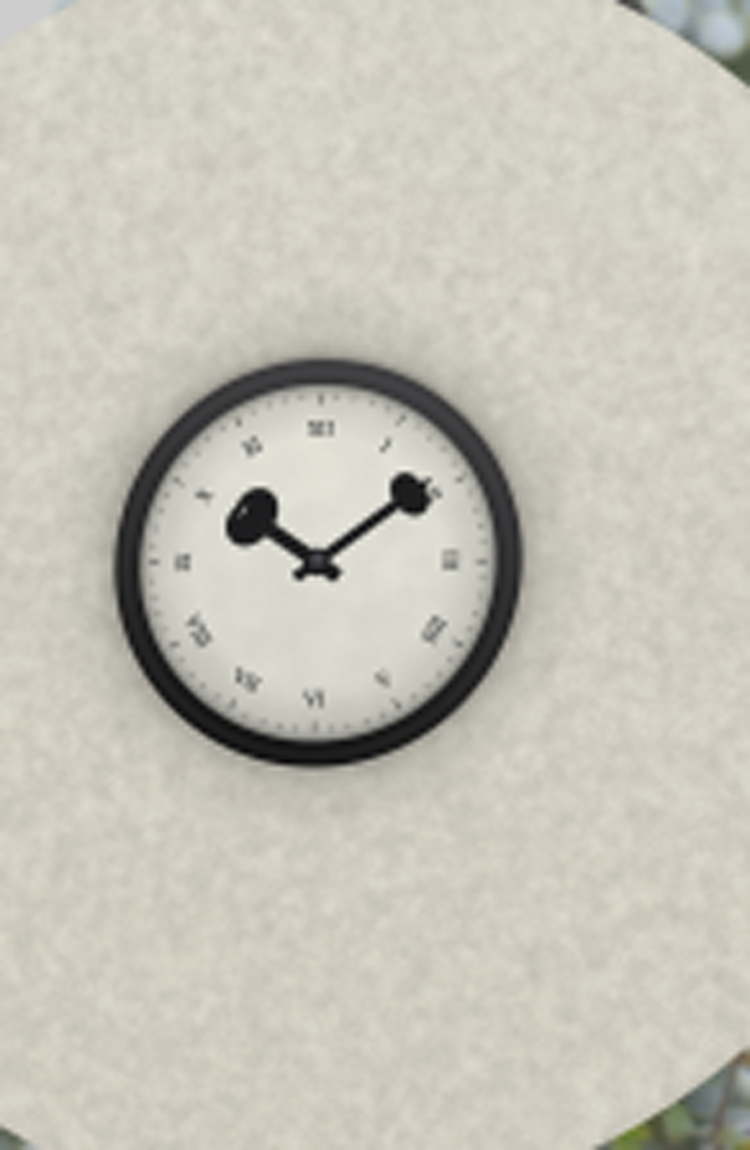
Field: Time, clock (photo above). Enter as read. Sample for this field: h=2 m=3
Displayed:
h=10 m=9
